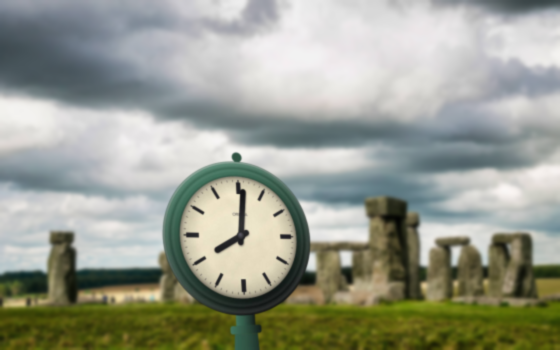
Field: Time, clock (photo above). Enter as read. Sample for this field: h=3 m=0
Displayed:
h=8 m=1
